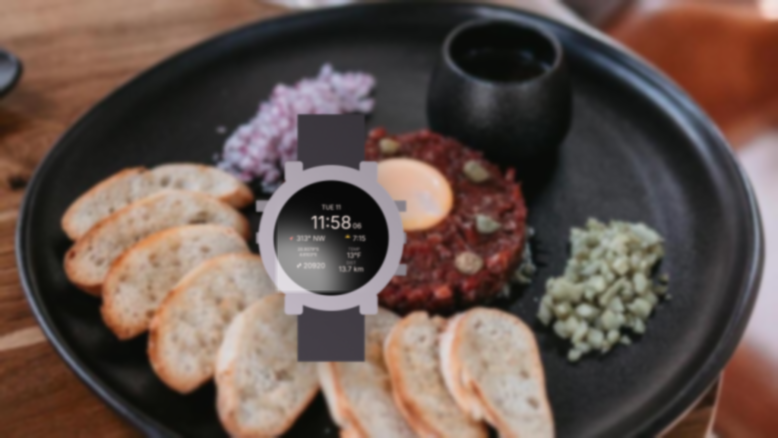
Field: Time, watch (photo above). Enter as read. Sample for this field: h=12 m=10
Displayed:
h=11 m=58
